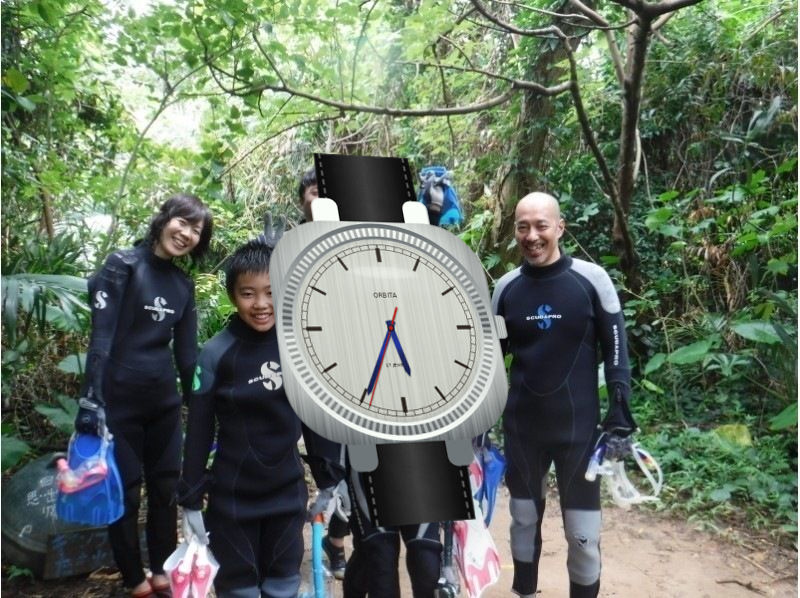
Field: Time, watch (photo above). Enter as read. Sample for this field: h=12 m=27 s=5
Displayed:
h=5 m=34 s=34
